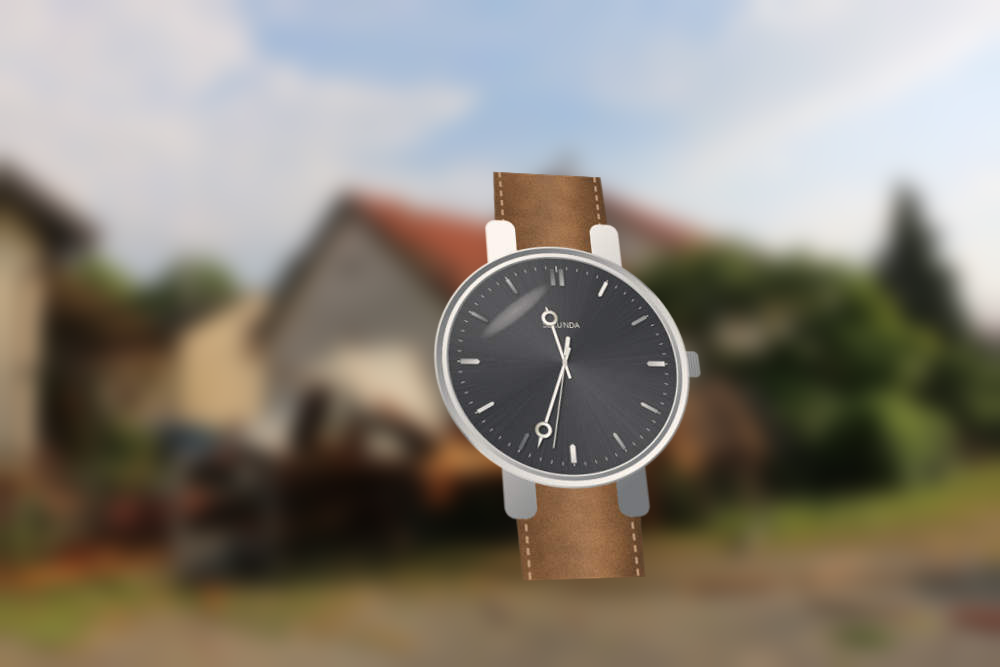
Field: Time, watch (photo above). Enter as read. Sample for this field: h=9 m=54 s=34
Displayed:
h=11 m=33 s=32
